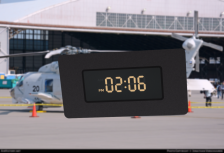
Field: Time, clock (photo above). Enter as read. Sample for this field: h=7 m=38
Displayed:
h=2 m=6
